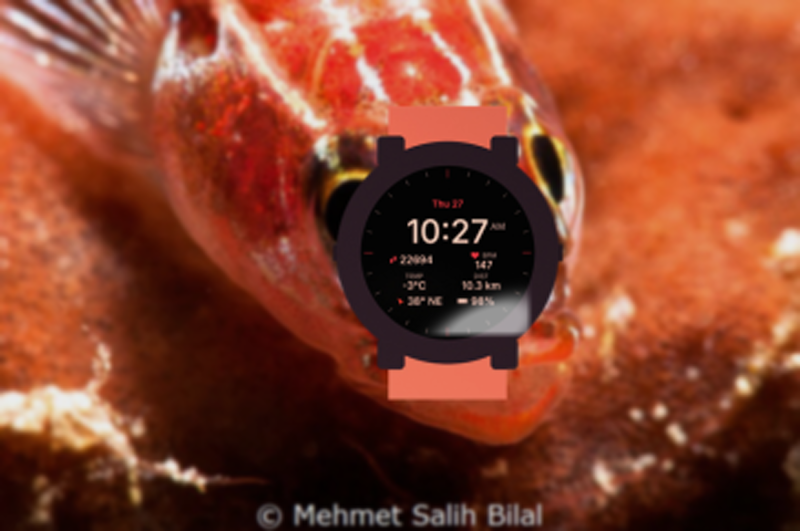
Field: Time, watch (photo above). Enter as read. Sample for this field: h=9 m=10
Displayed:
h=10 m=27
